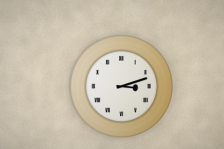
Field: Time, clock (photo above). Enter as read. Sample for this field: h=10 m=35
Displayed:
h=3 m=12
